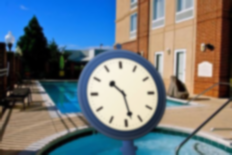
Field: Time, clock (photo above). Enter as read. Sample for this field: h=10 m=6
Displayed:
h=10 m=28
